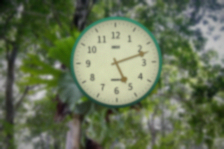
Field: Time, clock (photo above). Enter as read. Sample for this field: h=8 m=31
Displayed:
h=5 m=12
